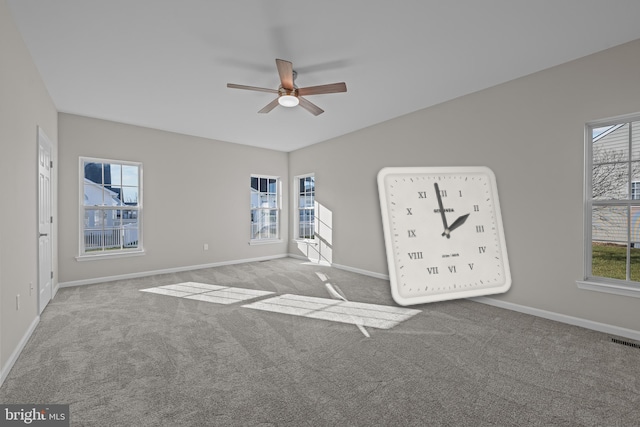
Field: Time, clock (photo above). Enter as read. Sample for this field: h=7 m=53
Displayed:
h=1 m=59
